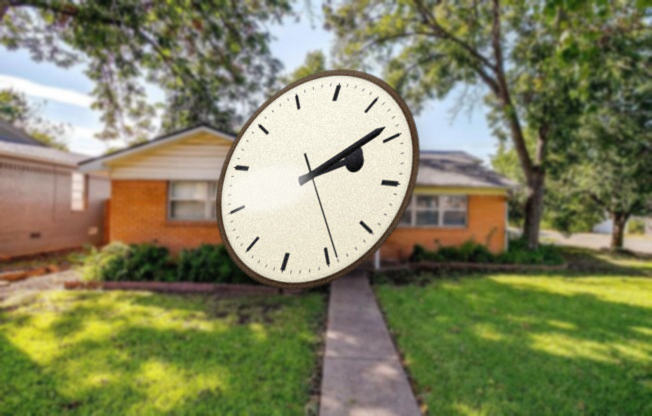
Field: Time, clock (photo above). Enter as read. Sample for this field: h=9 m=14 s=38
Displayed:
h=2 m=8 s=24
